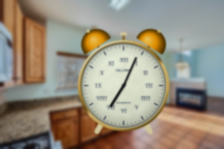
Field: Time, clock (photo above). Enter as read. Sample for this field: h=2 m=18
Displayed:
h=7 m=4
